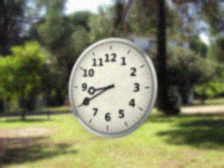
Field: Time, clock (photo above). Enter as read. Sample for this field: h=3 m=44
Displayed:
h=8 m=40
